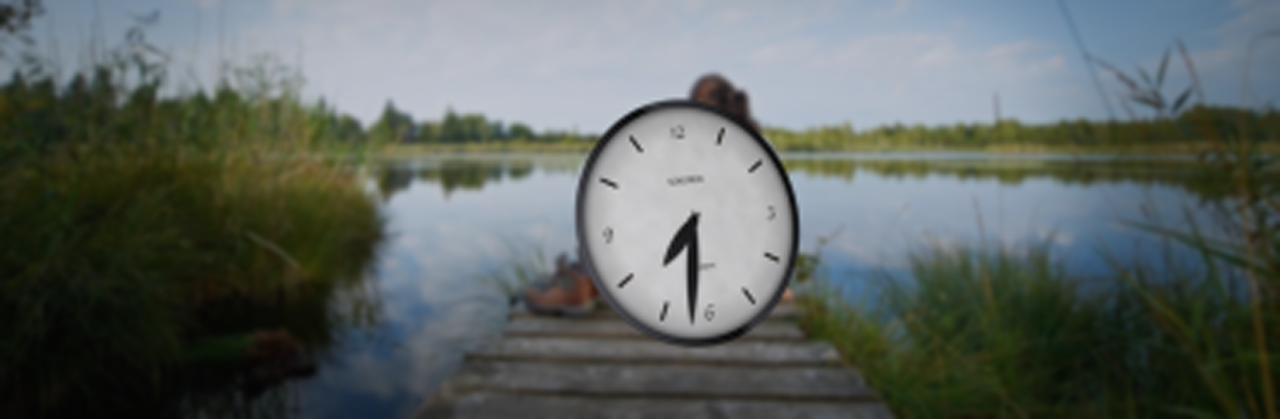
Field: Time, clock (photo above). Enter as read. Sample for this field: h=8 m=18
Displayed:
h=7 m=32
